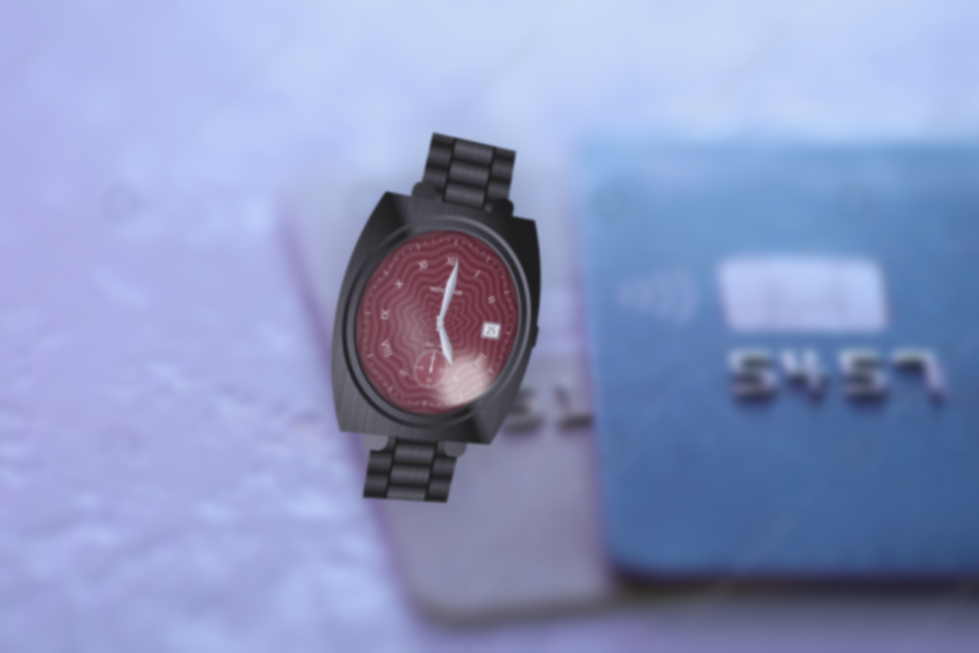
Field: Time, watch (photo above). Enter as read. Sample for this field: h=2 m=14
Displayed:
h=5 m=1
